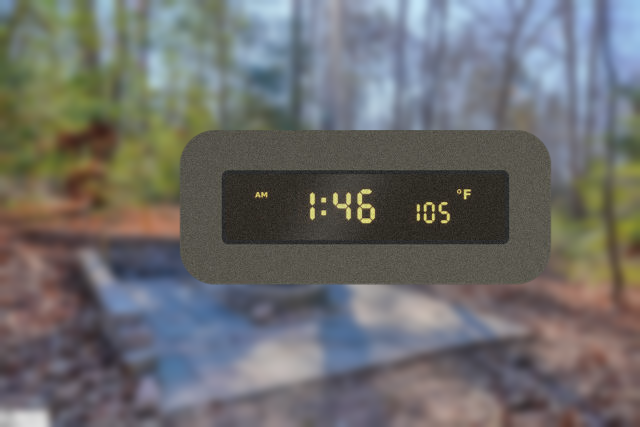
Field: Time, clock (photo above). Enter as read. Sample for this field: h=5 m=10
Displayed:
h=1 m=46
